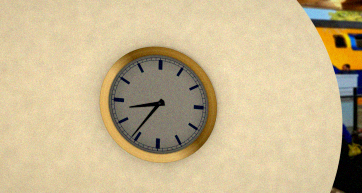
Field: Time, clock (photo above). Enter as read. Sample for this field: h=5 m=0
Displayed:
h=8 m=36
